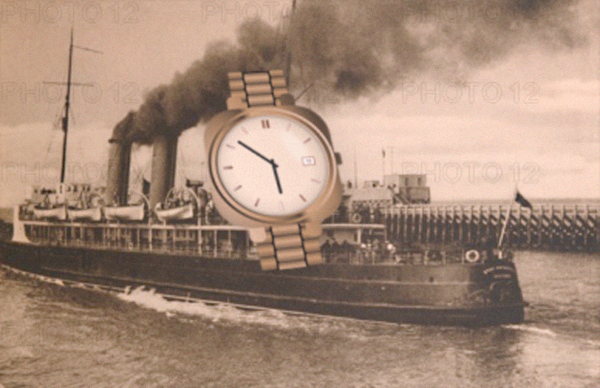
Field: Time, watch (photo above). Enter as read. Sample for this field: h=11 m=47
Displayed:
h=5 m=52
